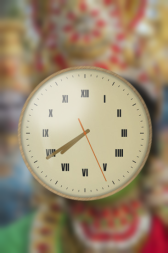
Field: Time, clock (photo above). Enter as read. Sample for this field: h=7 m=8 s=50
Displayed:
h=7 m=39 s=26
